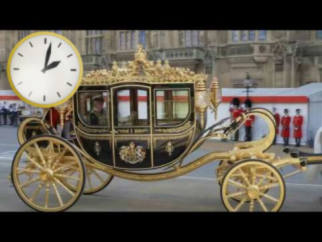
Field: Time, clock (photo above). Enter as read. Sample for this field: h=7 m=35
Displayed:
h=2 m=2
